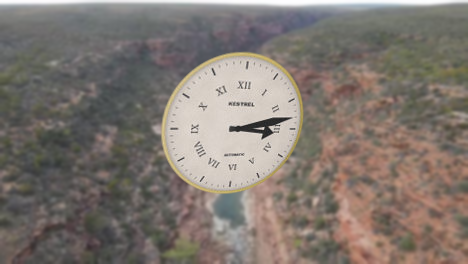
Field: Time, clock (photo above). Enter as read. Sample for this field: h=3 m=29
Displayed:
h=3 m=13
